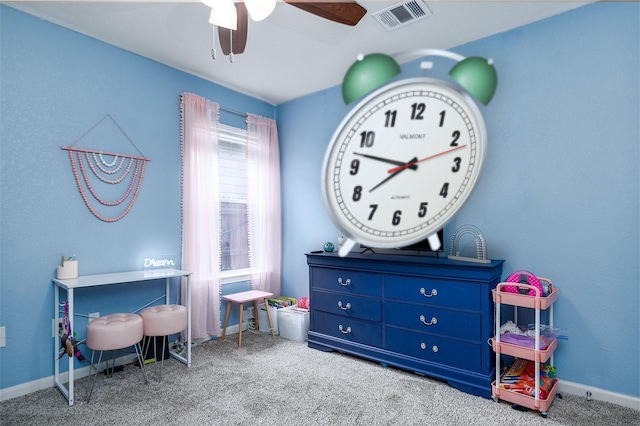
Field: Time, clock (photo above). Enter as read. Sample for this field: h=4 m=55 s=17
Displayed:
h=7 m=47 s=12
